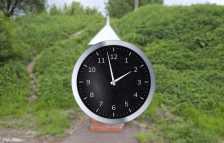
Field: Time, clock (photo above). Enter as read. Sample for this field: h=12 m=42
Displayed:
h=1 m=58
